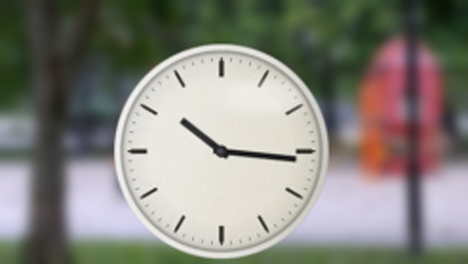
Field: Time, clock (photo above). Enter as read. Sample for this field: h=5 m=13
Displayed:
h=10 m=16
